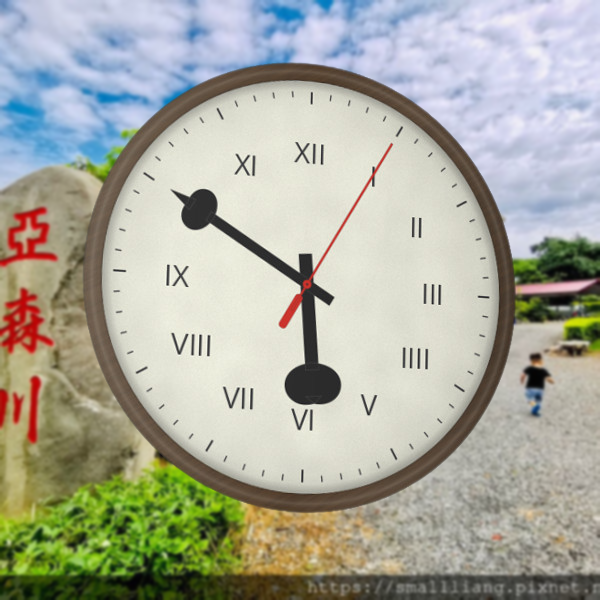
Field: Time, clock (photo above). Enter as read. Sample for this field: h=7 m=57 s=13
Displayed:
h=5 m=50 s=5
